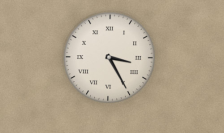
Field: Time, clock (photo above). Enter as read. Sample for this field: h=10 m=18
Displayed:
h=3 m=25
